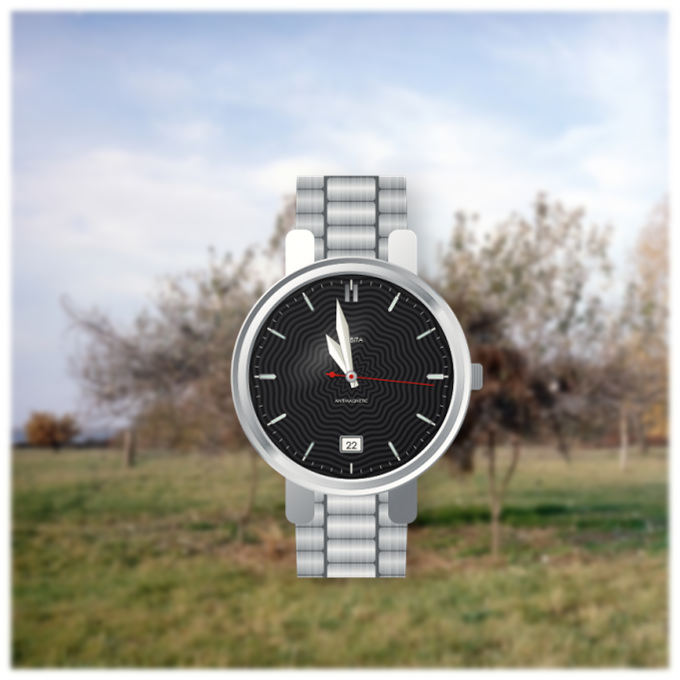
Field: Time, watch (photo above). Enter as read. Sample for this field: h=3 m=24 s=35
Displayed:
h=10 m=58 s=16
